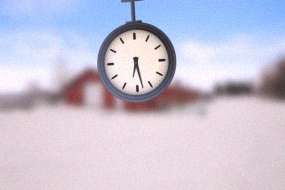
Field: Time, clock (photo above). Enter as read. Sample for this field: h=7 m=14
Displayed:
h=6 m=28
